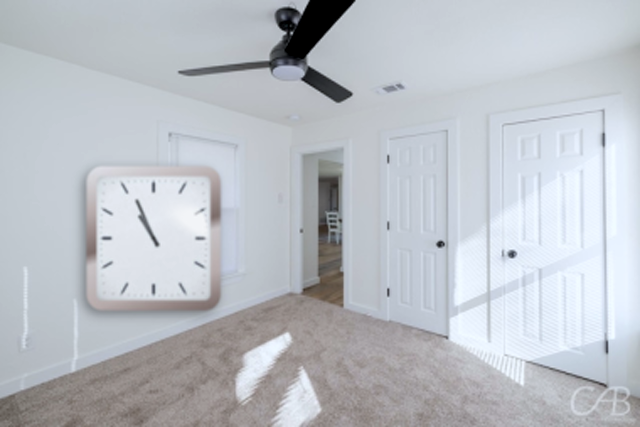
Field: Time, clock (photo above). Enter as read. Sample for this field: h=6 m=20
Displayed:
h=10 m=56
